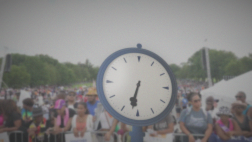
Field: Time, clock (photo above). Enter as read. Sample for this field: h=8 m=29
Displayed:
h=6 m=32
